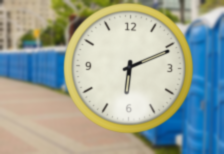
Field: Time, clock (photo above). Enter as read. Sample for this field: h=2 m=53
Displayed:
h=6 m=11
